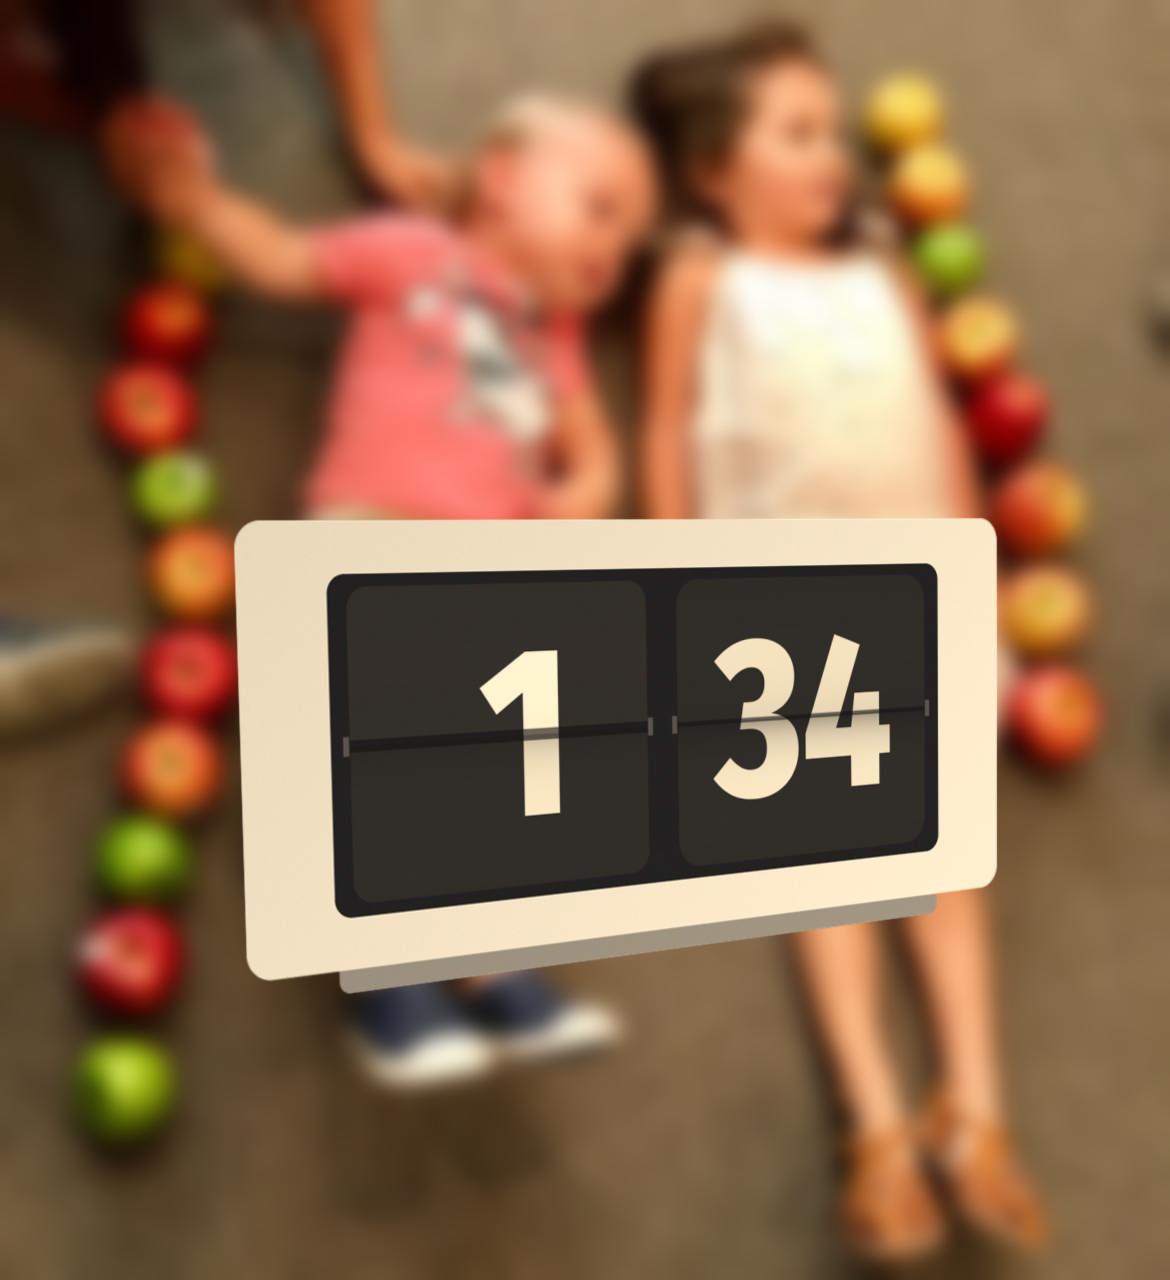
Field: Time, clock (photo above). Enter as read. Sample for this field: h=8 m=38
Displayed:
h=1 m=34
